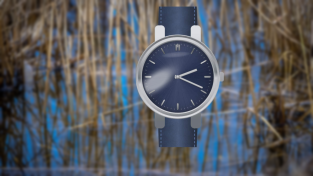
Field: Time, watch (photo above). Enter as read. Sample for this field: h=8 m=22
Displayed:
h=2 m=19
